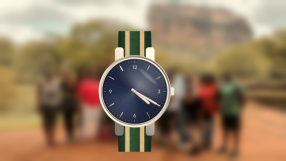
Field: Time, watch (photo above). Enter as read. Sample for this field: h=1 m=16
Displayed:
h=4 m=20
